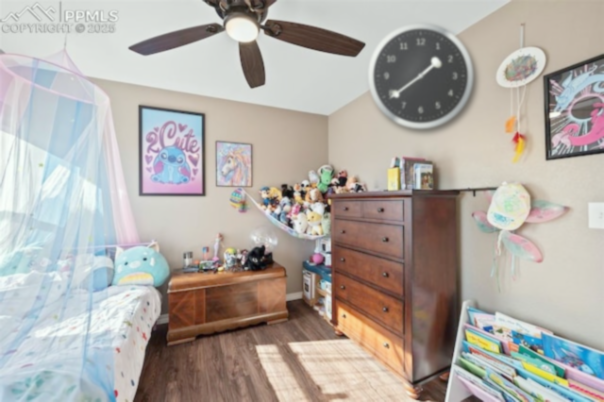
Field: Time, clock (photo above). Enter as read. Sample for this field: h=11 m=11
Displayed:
h=1 m=39
